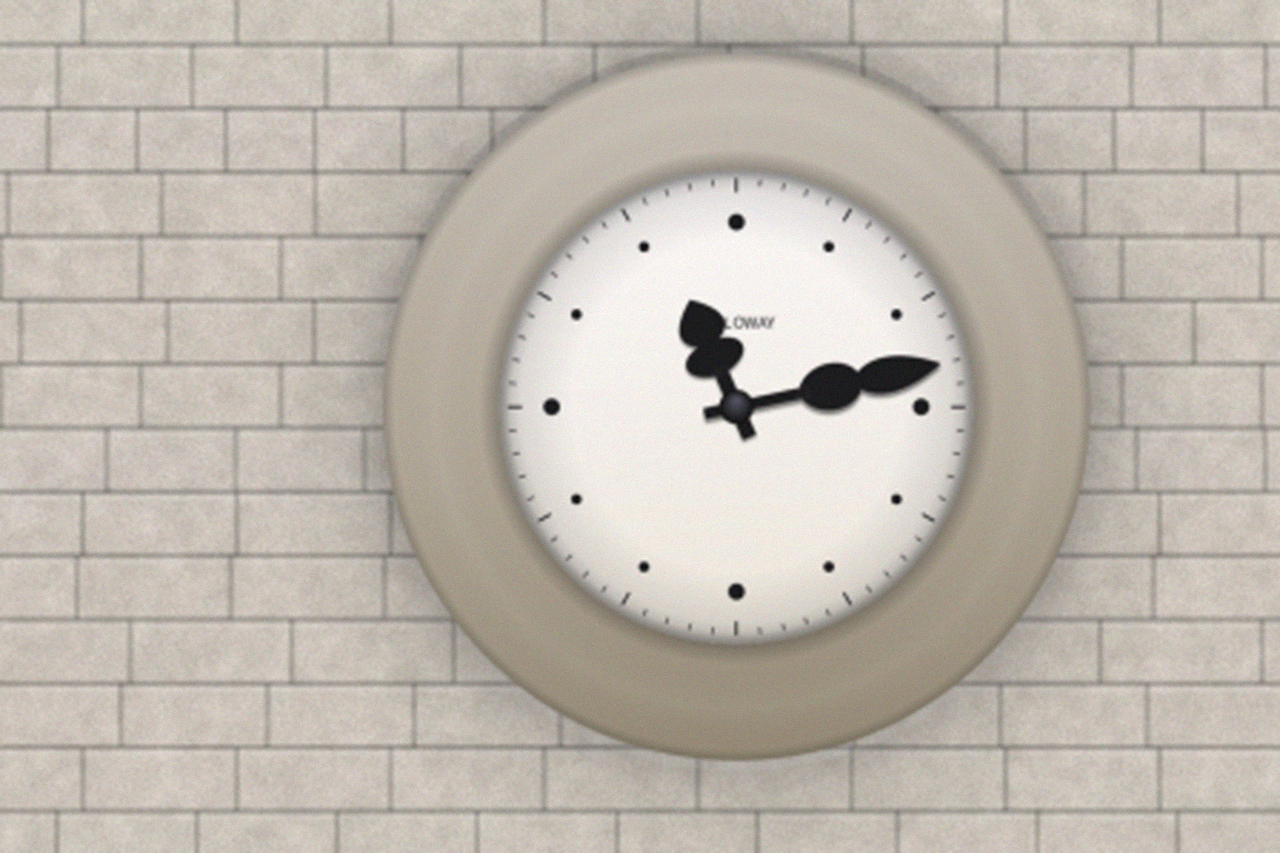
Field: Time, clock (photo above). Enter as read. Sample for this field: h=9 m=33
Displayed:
h=11 m=13
